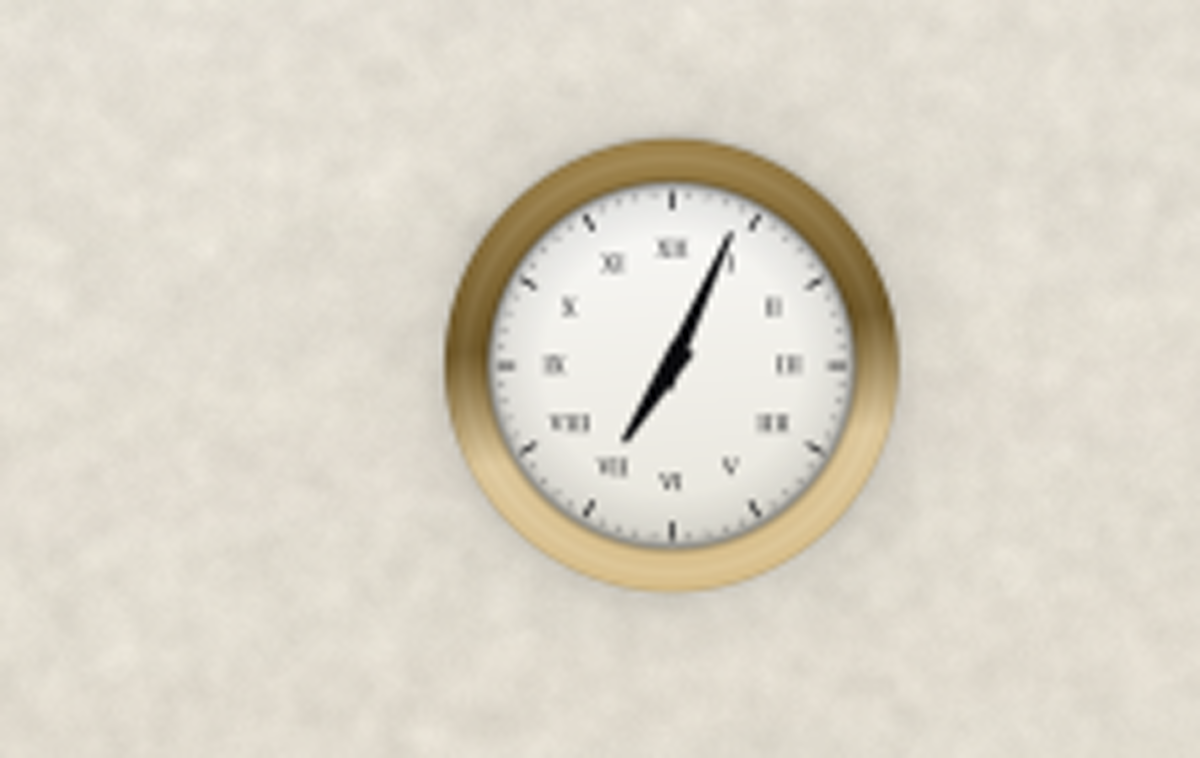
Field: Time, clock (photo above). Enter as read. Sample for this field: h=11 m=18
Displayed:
h=7 m=4
